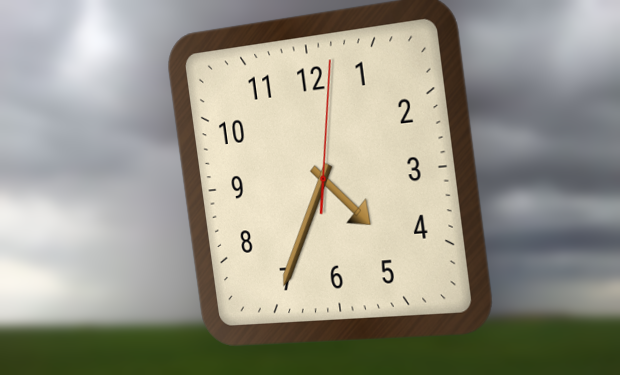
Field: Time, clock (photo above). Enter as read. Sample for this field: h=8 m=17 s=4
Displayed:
h=4 m=35 s=2
